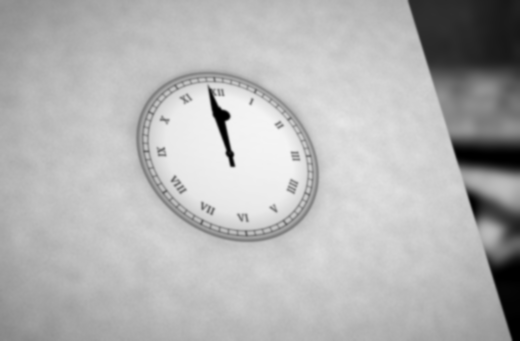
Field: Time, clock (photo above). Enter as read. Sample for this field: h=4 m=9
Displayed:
h=11 m=59
